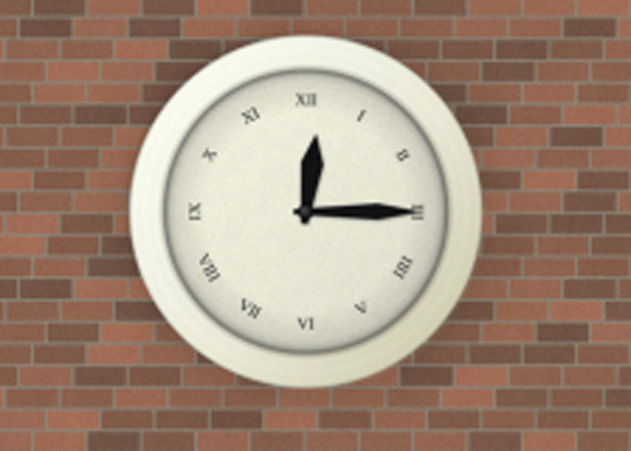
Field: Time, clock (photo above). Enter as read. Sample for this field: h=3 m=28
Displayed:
h=12 m=15
